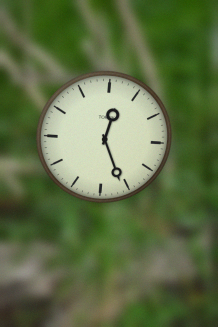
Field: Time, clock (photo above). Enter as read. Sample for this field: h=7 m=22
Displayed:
h=12 m=26
